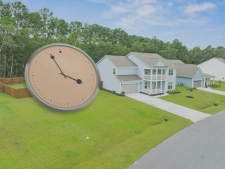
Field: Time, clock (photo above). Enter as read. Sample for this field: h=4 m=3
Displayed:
h=3 m=56
